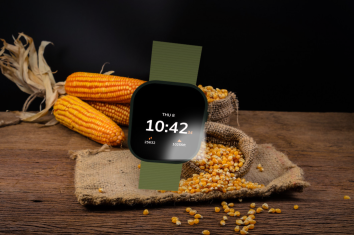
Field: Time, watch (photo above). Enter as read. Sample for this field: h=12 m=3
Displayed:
h=10 m=42
